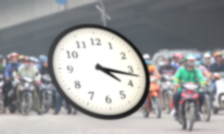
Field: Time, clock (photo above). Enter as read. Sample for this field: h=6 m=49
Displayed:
h=4 m=17
